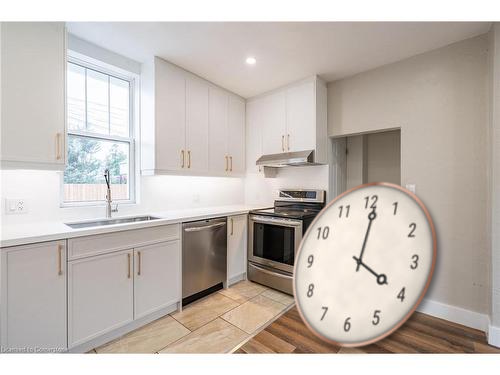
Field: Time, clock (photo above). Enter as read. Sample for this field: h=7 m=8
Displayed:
h=4 m=1
